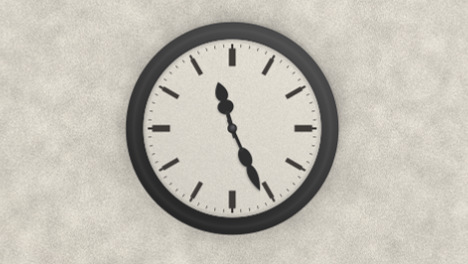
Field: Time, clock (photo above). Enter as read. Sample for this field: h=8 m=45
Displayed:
h=11 m=26
